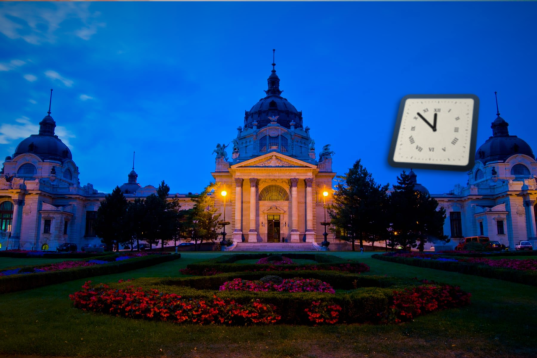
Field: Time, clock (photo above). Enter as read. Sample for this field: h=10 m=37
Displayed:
h=11 m=52
